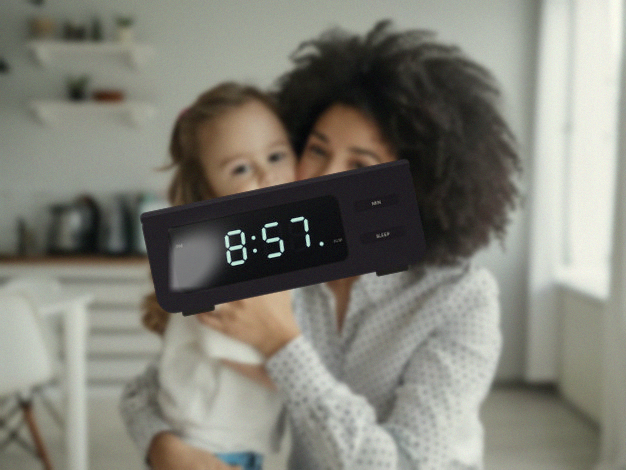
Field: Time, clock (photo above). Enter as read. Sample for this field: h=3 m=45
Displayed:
h=8 m=57
